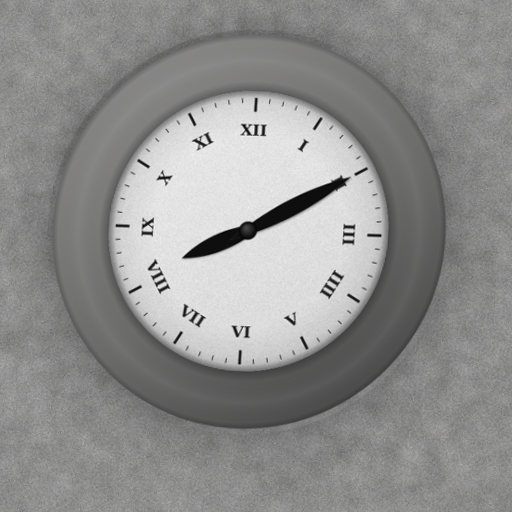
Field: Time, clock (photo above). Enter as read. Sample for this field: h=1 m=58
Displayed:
h=8 m=10
